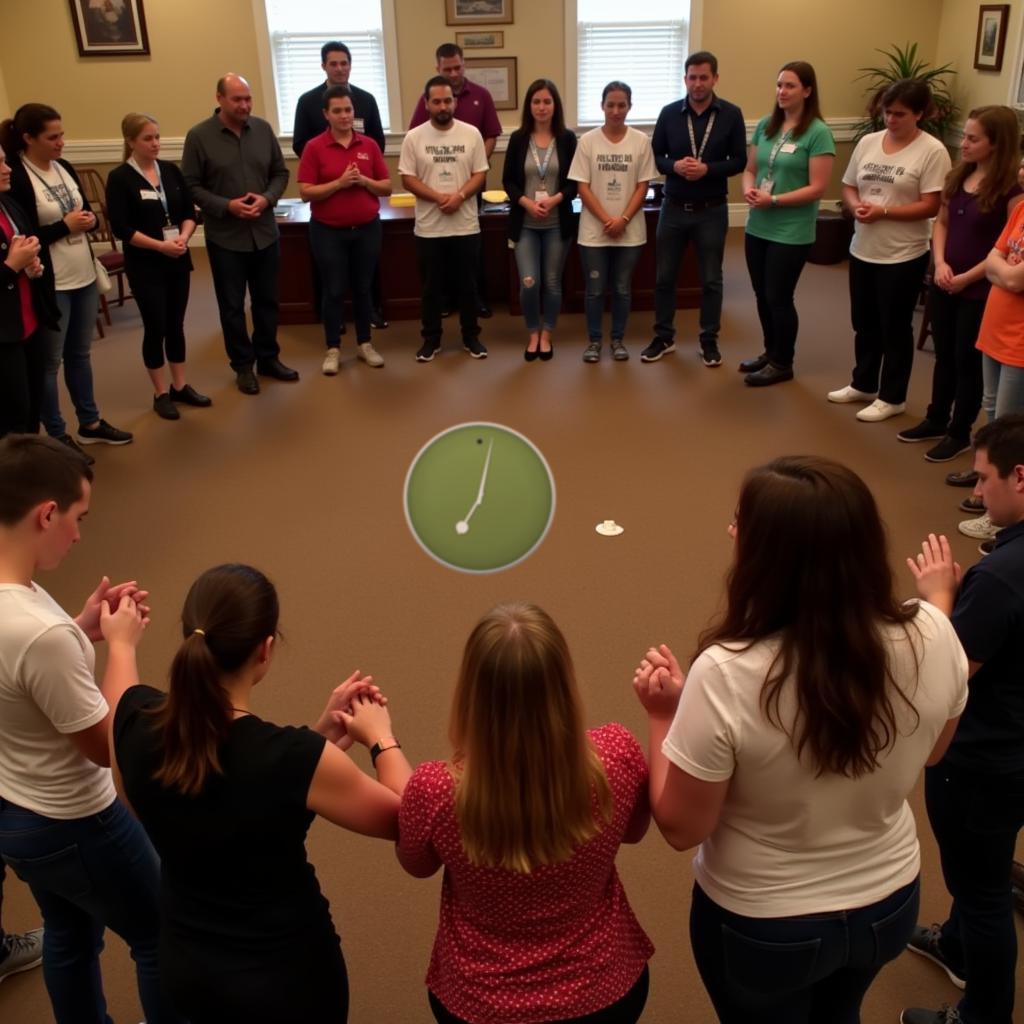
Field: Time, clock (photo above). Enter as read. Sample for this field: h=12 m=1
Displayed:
h=7 m=2
